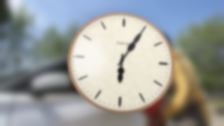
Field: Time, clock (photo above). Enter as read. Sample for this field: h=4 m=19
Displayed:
h=6 m=5
